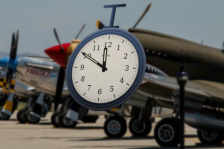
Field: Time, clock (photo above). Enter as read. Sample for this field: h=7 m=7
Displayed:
h=11 m=50
